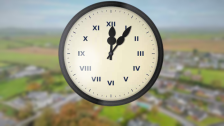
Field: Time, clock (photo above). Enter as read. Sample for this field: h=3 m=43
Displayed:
h=12 m=6
